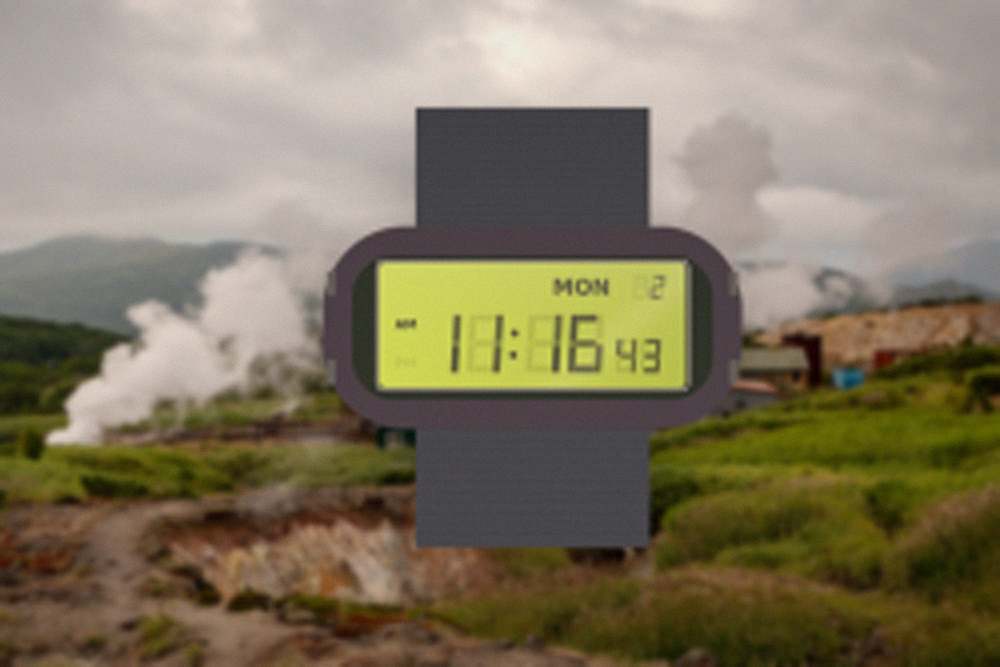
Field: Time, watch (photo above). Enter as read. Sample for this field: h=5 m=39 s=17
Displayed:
h=11 m=16 s=43
